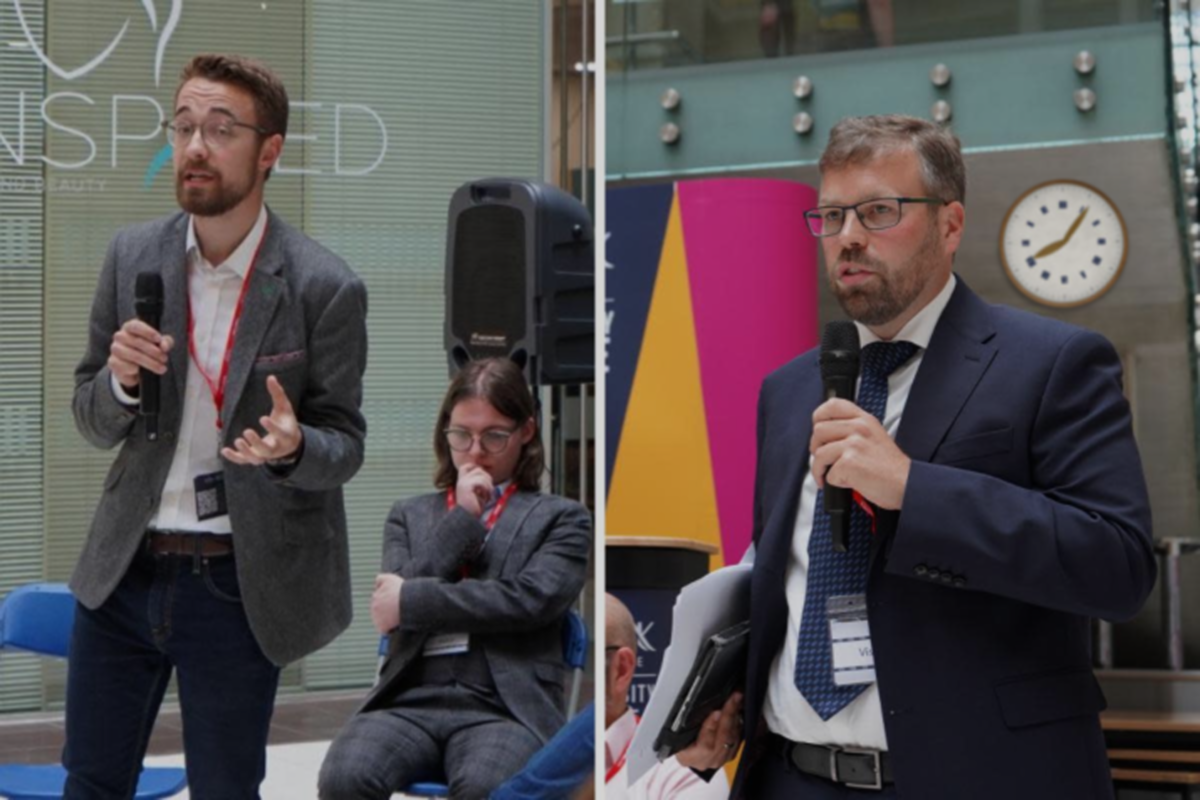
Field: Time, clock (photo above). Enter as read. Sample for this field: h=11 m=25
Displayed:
h=8 m=6
